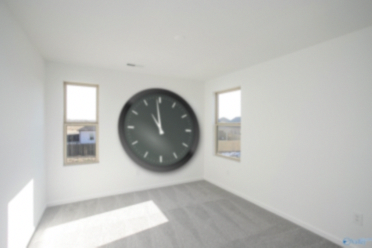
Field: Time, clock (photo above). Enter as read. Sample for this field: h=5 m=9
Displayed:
h=10 m=59
